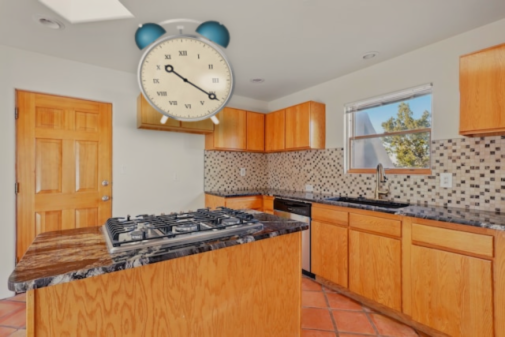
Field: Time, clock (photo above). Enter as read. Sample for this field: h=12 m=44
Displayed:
h=10 m=21
